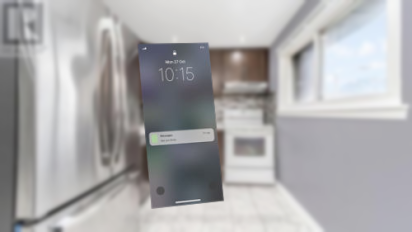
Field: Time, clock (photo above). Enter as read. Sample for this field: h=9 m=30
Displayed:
h=10 m=15
